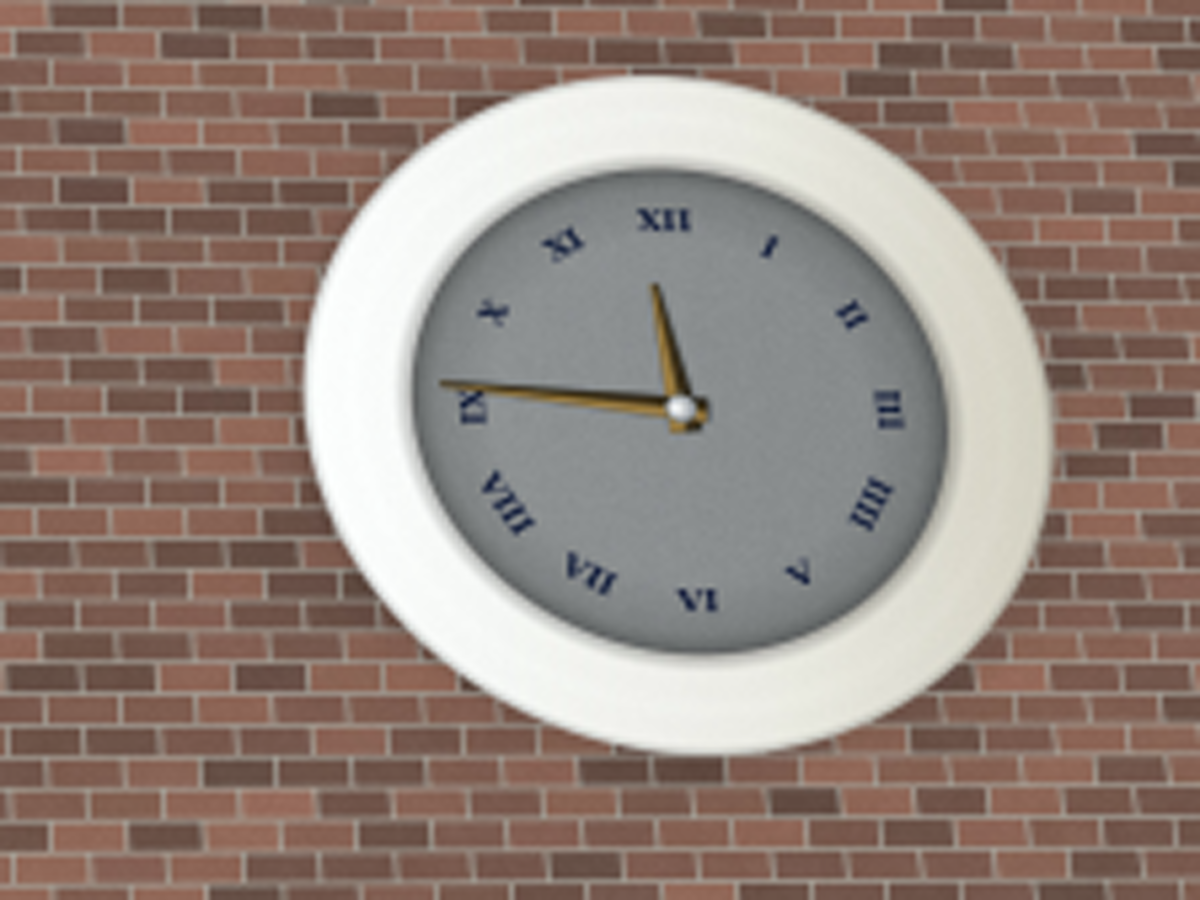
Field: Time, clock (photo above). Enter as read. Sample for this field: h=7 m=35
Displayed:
h=11 m=46
